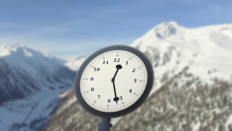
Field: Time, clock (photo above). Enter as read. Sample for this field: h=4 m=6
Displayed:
h=12 m=27
